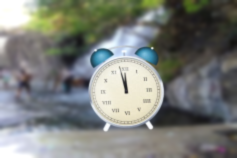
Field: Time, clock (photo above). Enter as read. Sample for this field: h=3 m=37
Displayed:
h=11 m=58
